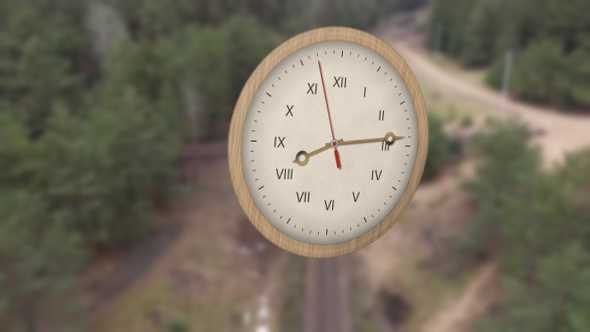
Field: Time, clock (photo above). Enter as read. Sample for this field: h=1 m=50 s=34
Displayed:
h=8 m=13 s=57
